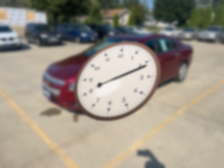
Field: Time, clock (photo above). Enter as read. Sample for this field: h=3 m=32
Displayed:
h=8 m=11
